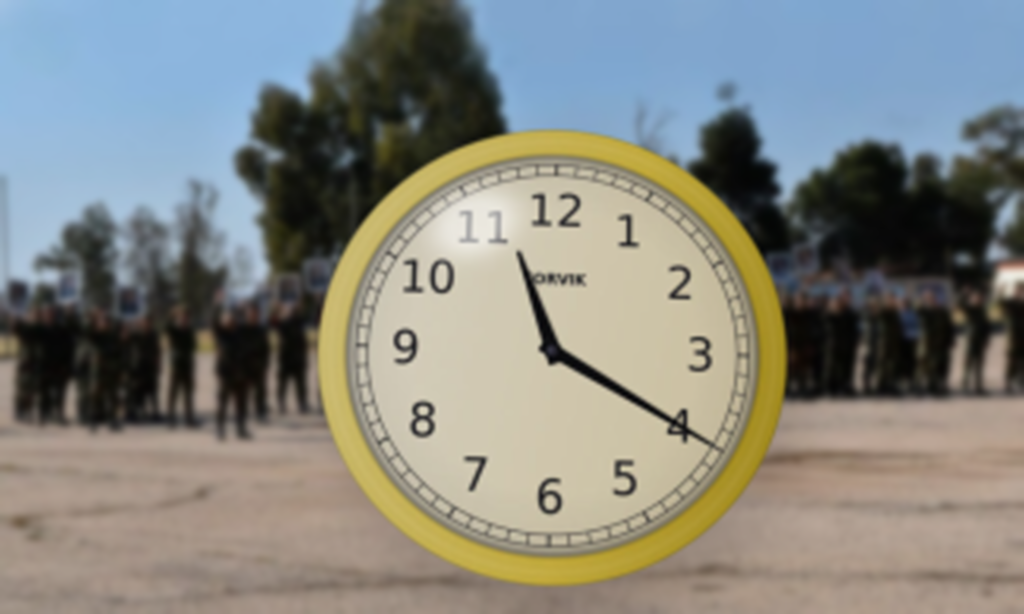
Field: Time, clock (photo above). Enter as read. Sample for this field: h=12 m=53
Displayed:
h=11 m=20
